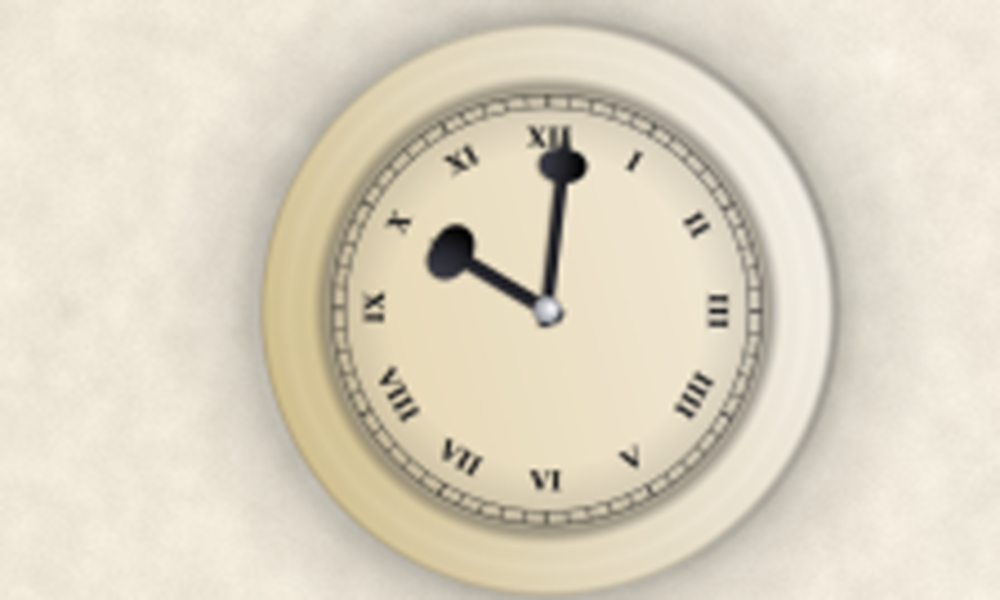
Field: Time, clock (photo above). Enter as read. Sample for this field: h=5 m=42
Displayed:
h=10 m=1
